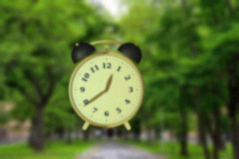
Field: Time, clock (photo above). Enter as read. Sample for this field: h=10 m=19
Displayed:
h=12 m=39
